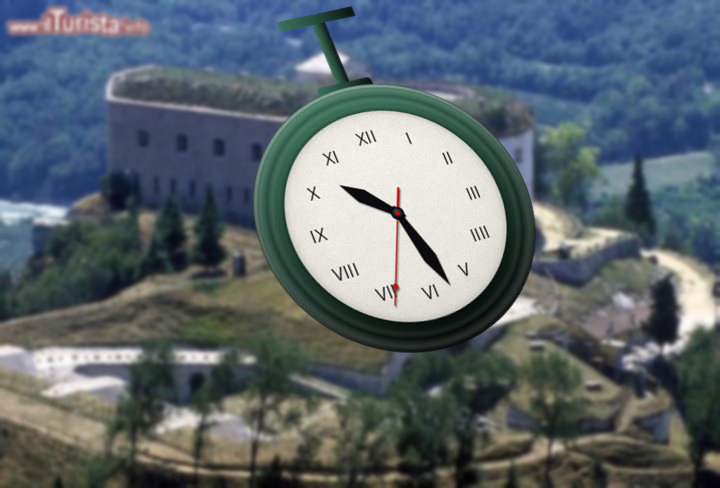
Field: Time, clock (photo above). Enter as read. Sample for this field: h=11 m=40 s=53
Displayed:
h=10 m=27 s=34
